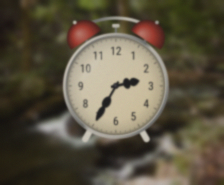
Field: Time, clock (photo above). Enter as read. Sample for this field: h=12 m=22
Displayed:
h=2 m=35
